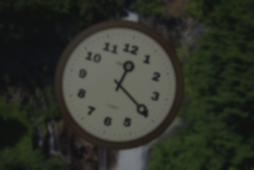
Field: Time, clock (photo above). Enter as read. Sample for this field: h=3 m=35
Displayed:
h=12 m=20
